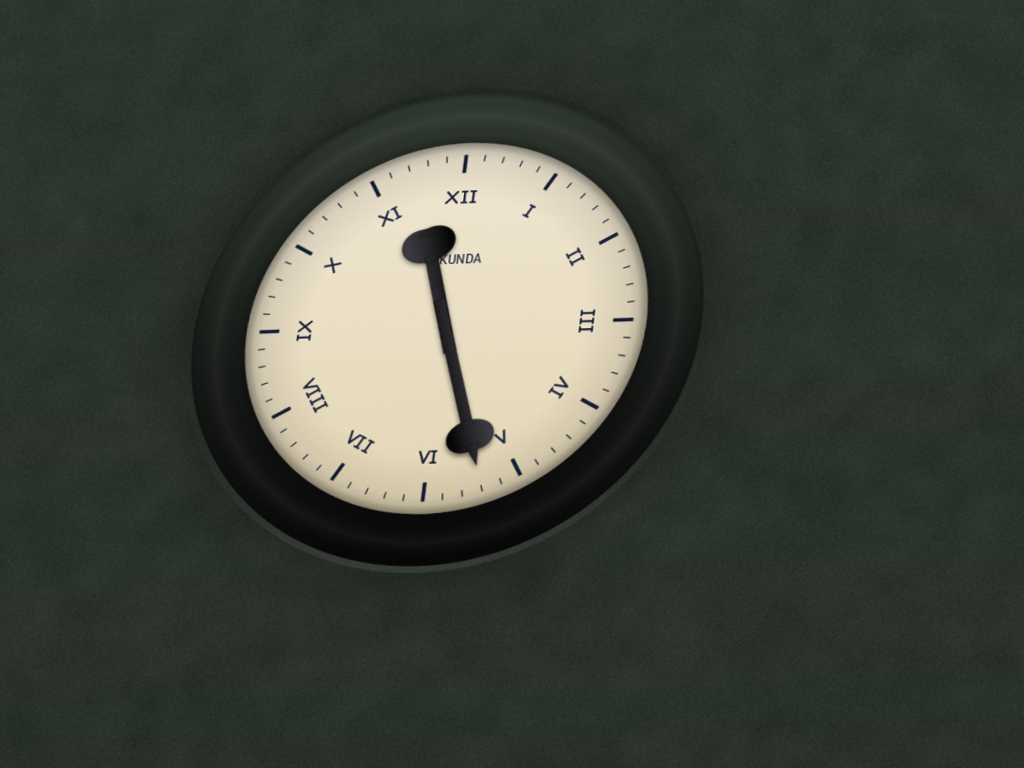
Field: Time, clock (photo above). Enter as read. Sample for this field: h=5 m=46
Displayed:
h=11 m=27
